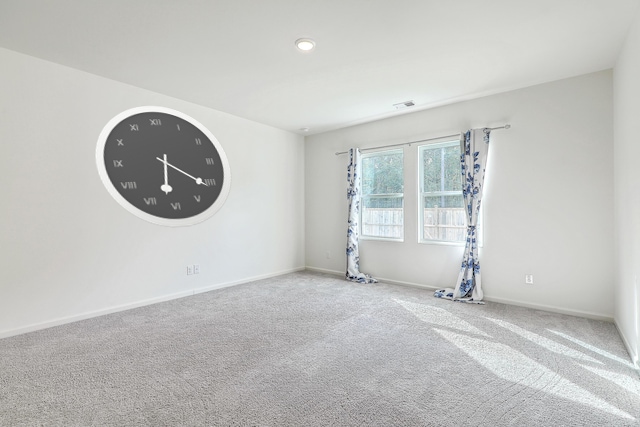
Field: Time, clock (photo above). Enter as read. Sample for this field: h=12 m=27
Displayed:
h=6 m=21
